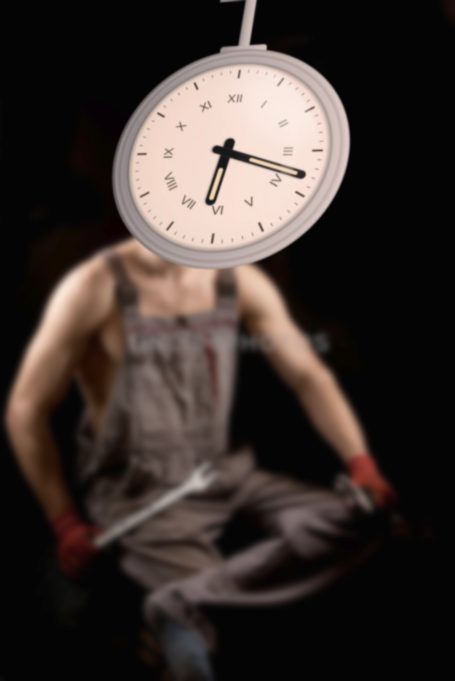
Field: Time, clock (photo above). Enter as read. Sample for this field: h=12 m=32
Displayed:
h=6 m=18
